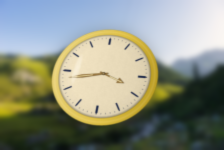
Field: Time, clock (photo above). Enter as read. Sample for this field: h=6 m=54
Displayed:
h=3 m=43
